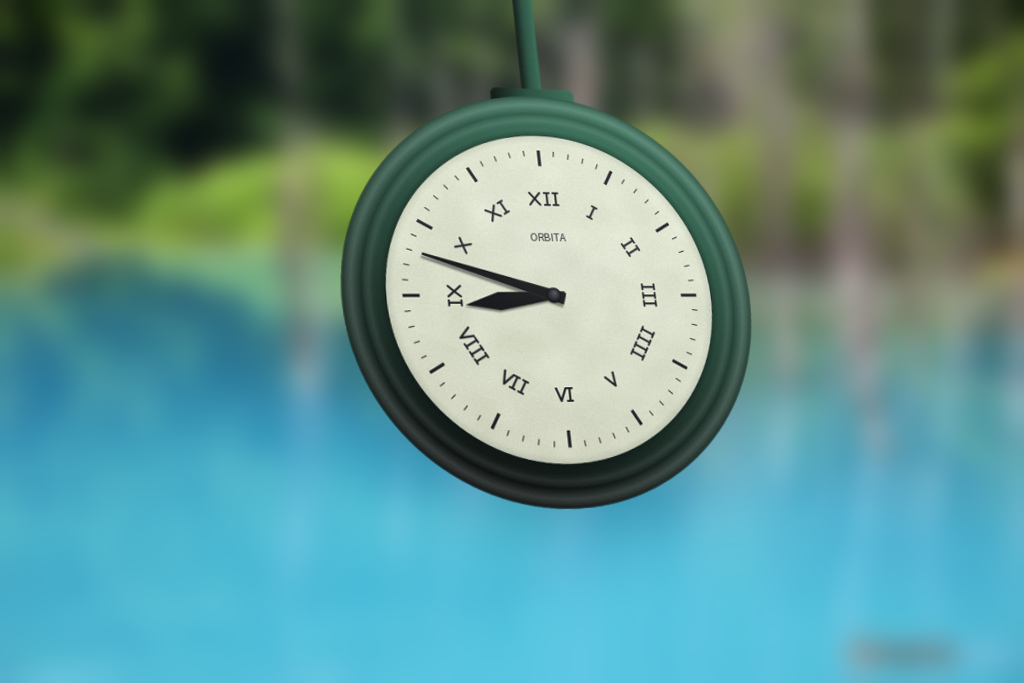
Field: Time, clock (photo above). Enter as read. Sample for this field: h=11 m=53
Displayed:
h=8 m=48
